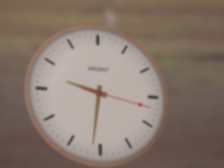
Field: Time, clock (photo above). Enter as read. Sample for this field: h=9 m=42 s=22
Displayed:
h=9 m=31 s=17
